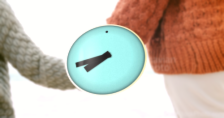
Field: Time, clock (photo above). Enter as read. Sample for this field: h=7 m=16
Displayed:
h=7 m=42
